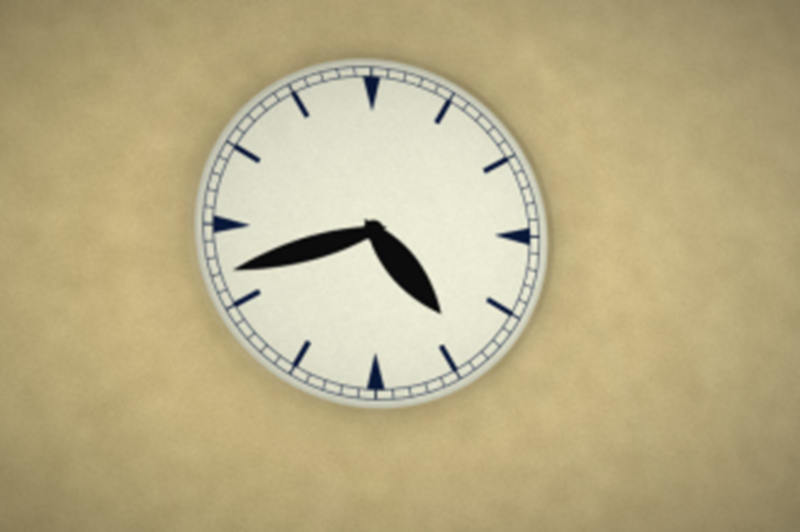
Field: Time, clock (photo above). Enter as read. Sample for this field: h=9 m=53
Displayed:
h=4 m=42
